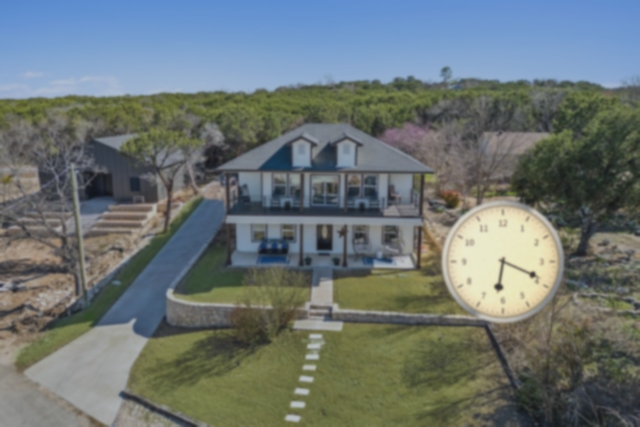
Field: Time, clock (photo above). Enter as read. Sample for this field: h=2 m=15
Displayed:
h=6 m=19
